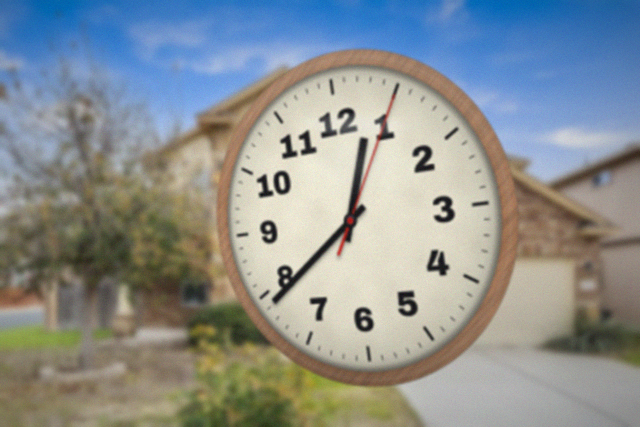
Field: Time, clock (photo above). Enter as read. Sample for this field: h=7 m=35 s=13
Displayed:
h=12 m=39 s=5
